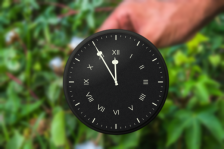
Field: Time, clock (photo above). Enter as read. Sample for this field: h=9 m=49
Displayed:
h=11 m=55
